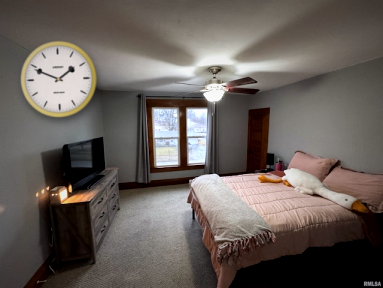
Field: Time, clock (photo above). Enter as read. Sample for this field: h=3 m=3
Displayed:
h=1 m=49
